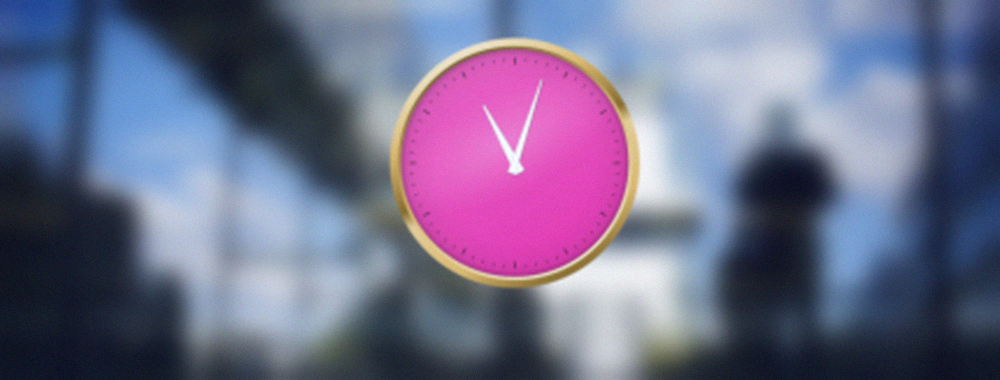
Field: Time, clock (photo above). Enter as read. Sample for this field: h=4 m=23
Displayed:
h=11 m=3
